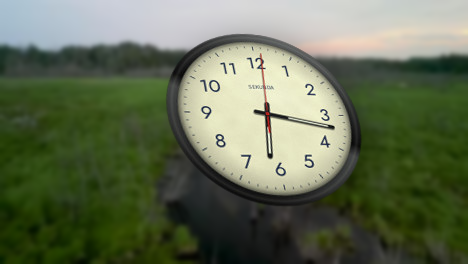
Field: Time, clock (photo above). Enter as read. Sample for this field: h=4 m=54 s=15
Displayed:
h=6 m=17 s=1
